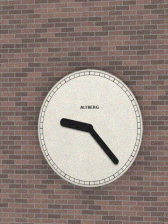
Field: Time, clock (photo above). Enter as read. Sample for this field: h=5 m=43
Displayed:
h=9 m=23
